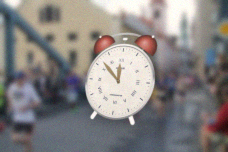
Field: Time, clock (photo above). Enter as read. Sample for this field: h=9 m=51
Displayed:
h=11 m=52
